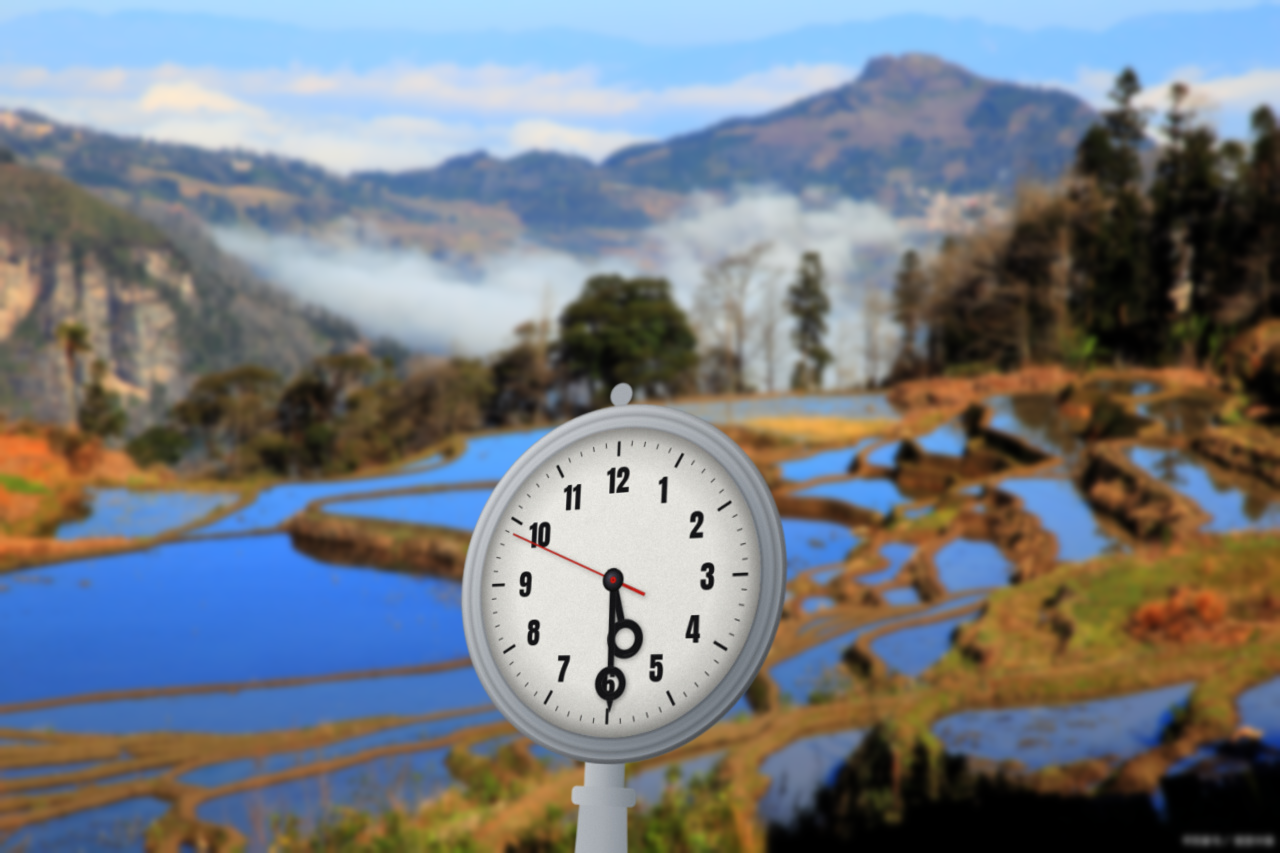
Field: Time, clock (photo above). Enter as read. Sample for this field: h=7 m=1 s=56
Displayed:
h=5 m=29 s=49
